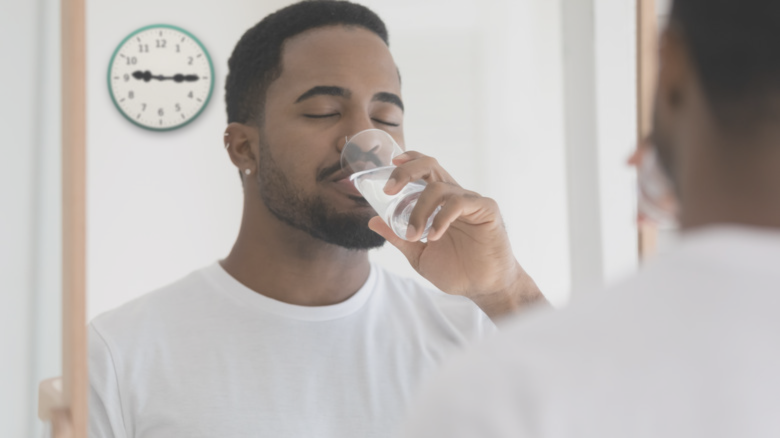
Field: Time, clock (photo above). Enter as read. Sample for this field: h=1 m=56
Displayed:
h=9 m=15
